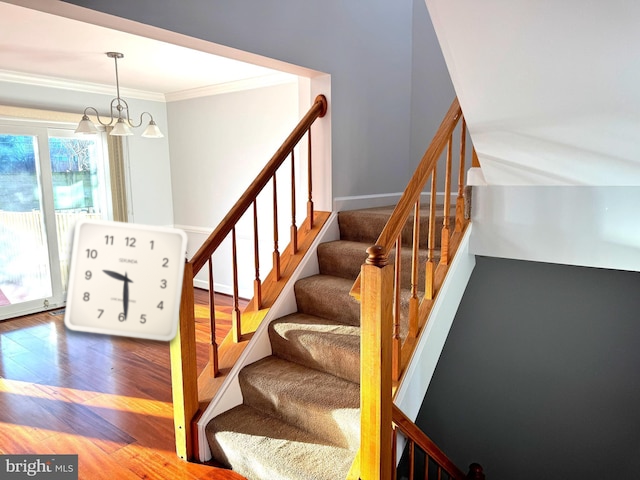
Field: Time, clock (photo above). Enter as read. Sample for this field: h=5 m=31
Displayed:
h=9 m=29
